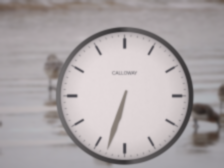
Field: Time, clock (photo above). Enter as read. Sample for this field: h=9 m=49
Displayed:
h=6 m=33
